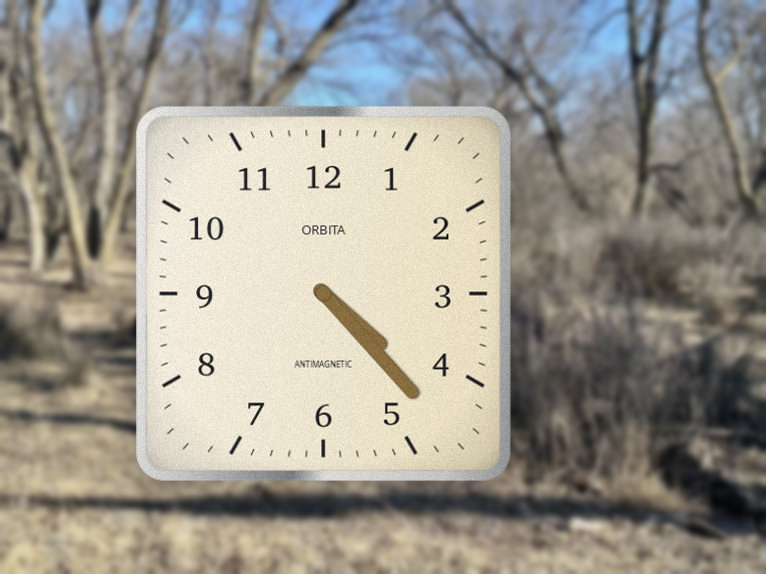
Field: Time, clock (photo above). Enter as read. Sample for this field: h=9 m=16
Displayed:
h=4 m=23
